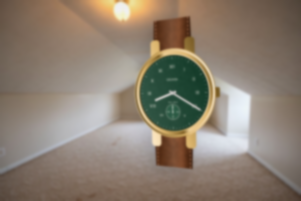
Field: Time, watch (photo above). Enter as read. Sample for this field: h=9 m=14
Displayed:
h=8 m=20
